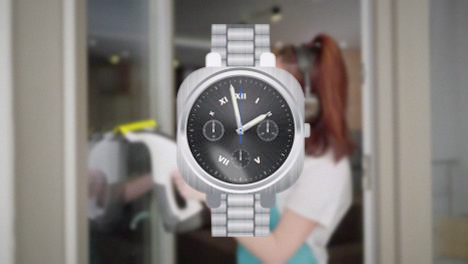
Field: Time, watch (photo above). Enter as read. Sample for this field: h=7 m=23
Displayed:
h=1 m=58
